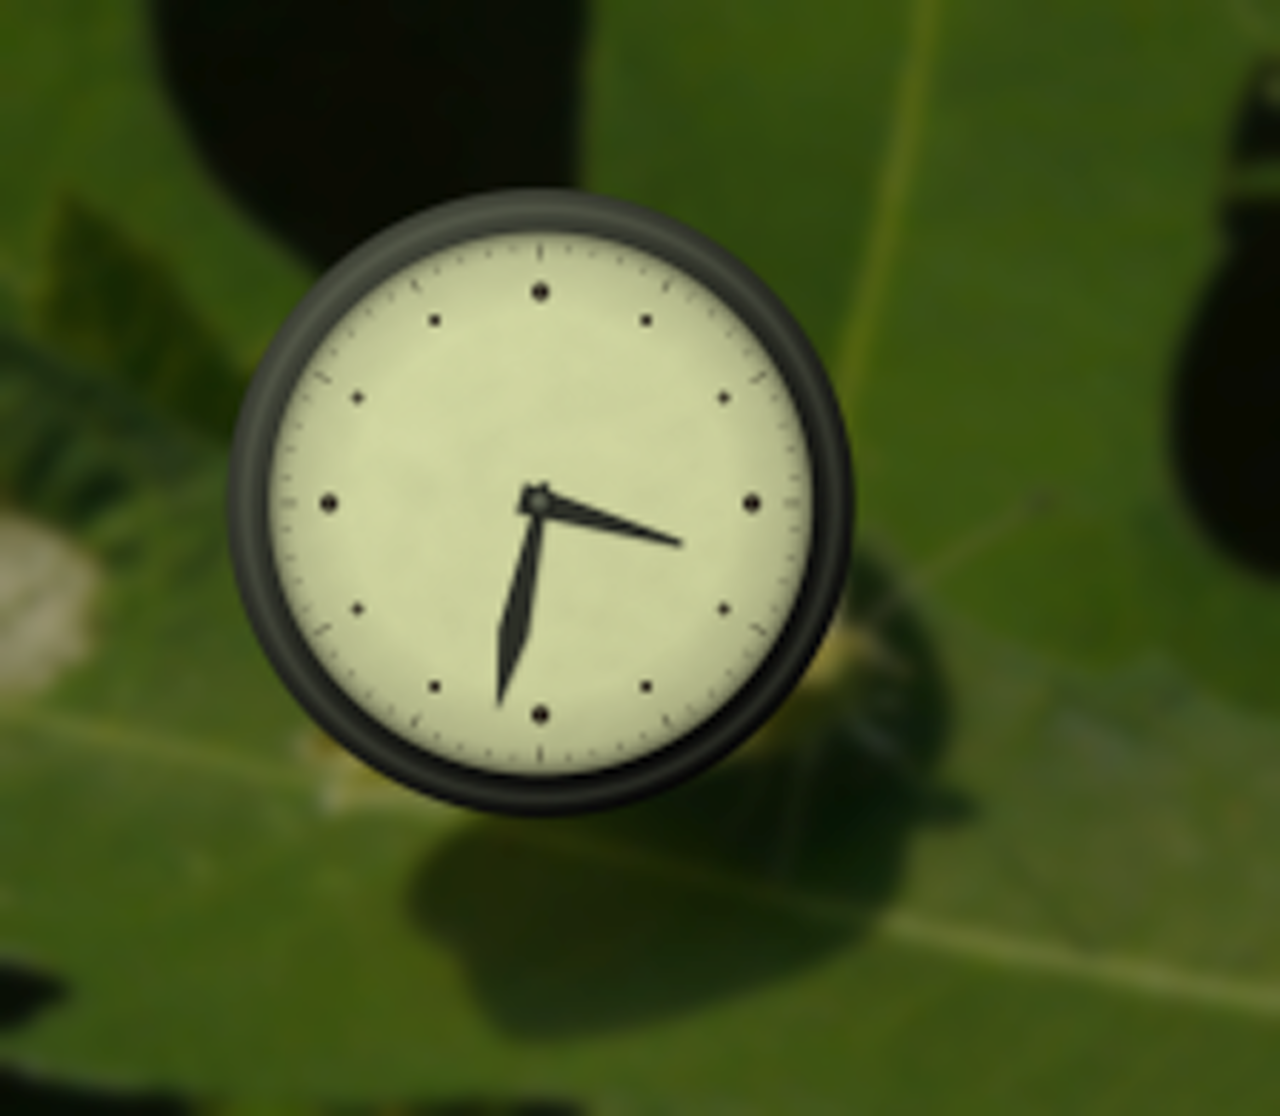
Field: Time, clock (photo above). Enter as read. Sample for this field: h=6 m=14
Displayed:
h=3 m=32
